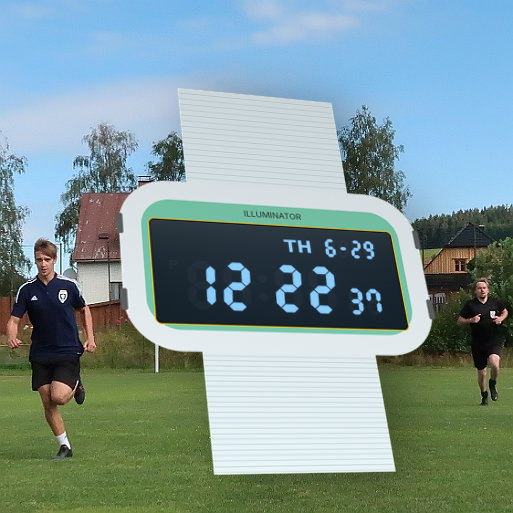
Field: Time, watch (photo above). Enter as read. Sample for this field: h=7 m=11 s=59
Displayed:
h=12 m=22 s=37
